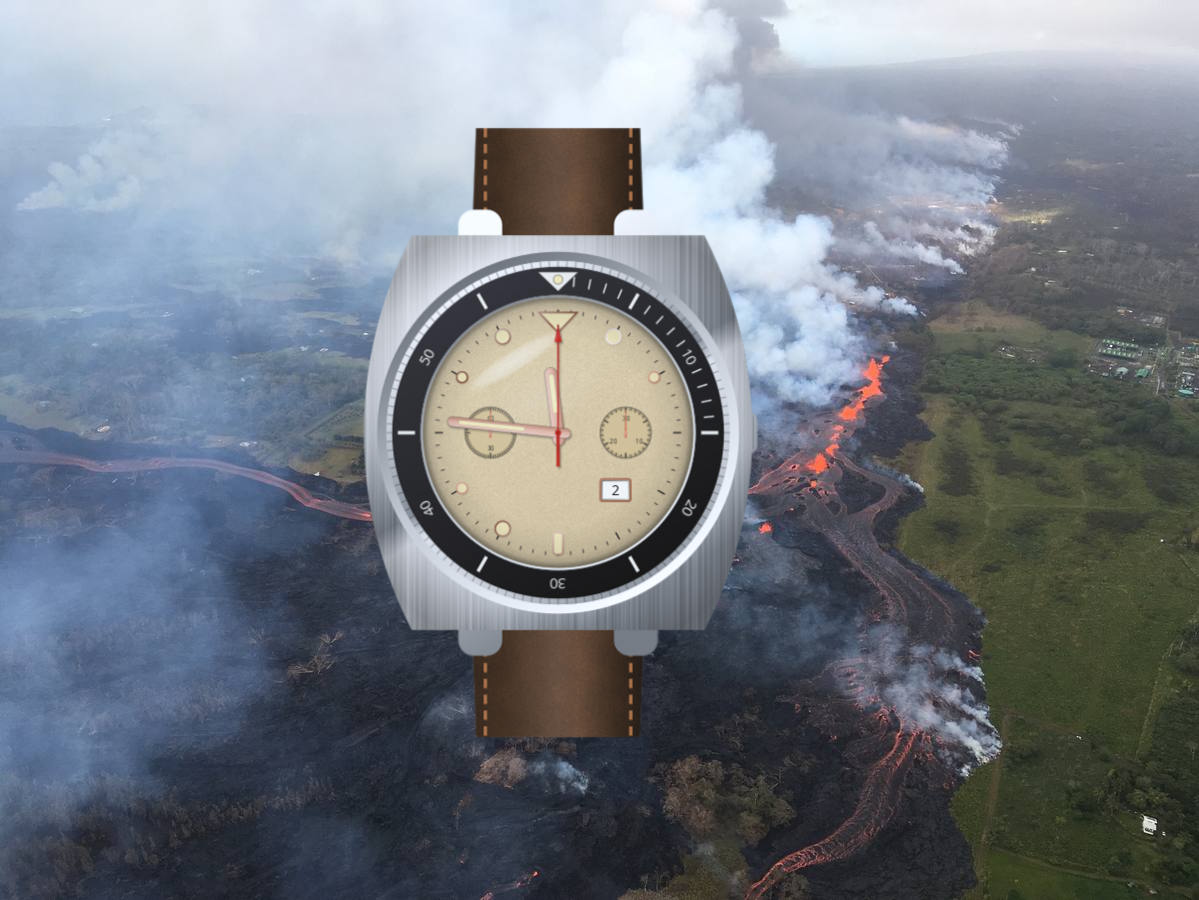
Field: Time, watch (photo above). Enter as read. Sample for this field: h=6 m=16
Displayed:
h=11 m=46
